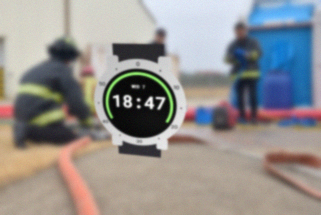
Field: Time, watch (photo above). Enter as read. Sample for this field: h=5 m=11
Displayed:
h=18 m=47
